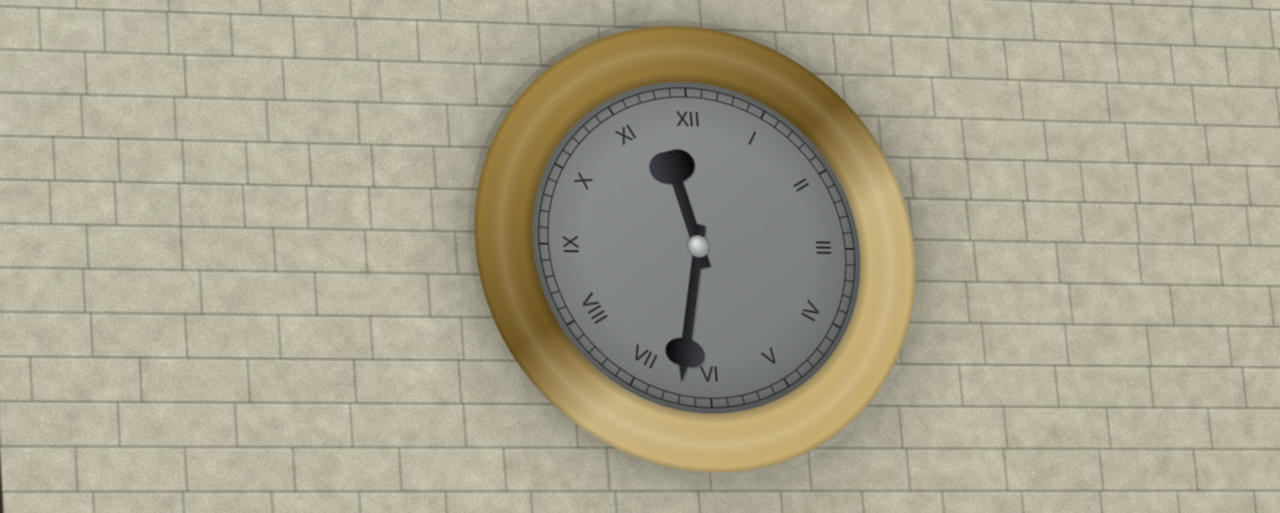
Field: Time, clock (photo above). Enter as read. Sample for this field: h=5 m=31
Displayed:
h=11 m=32
